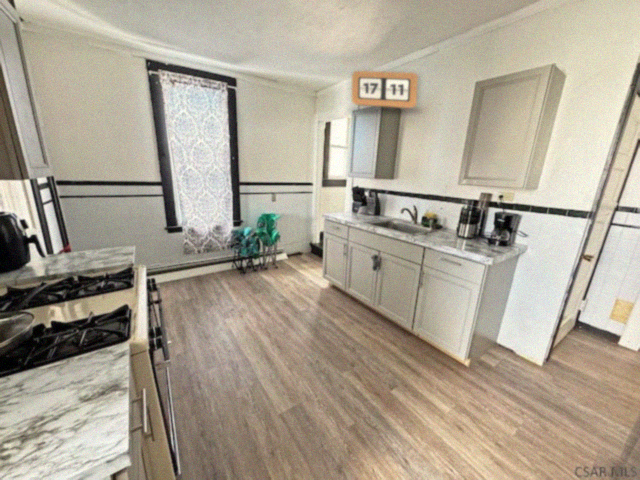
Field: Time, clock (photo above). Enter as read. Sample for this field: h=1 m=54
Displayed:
h=17 m=11
